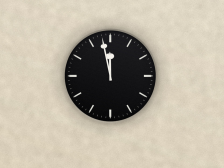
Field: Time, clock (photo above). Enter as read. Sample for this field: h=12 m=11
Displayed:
h=11 m=58
